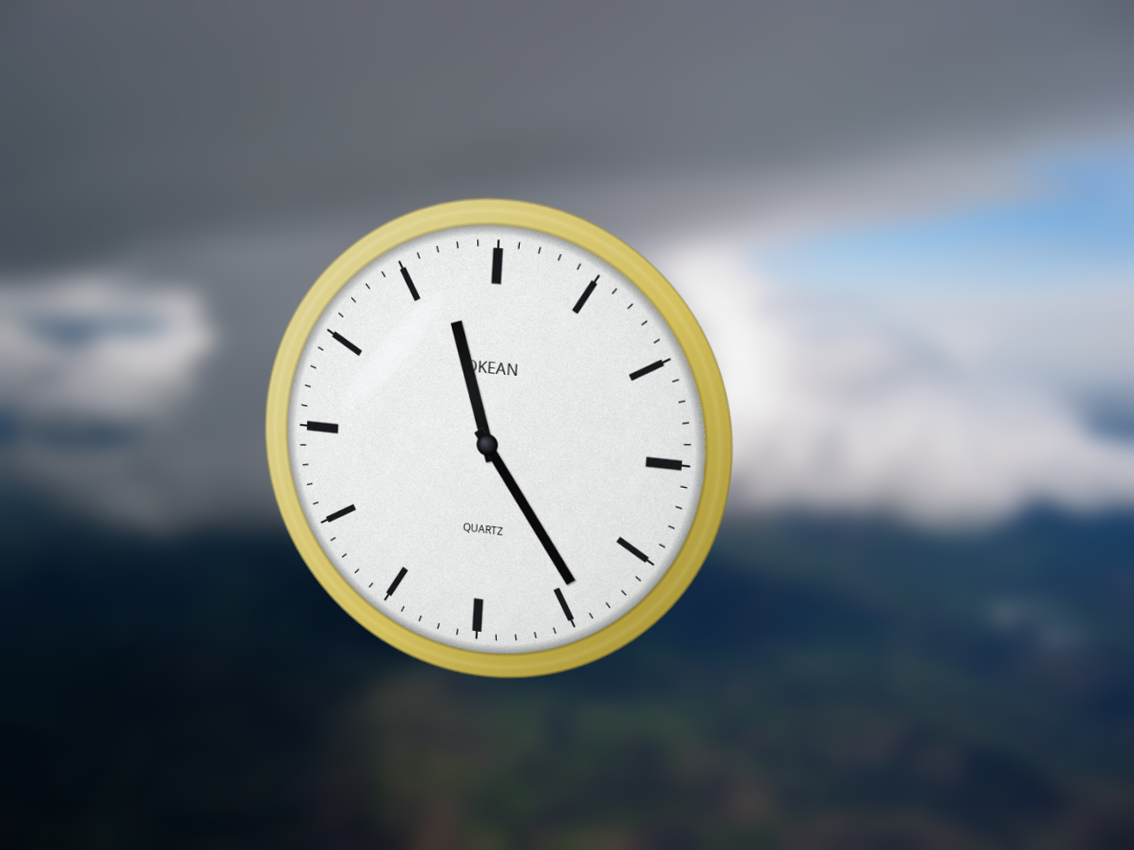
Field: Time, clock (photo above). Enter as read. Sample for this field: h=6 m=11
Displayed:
h=11 m=24
